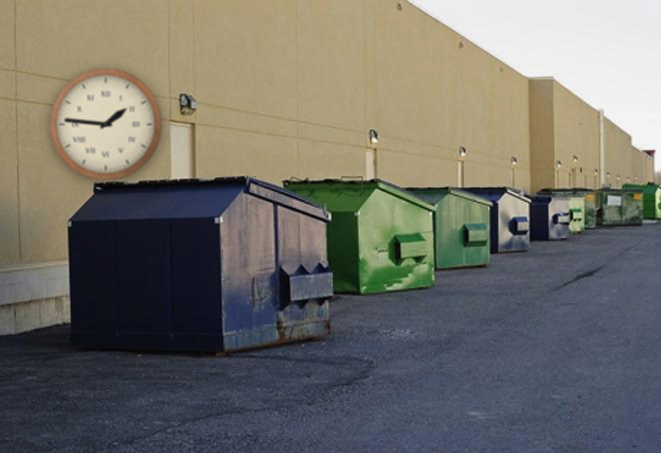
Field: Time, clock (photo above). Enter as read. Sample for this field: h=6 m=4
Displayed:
h=1 m=46
